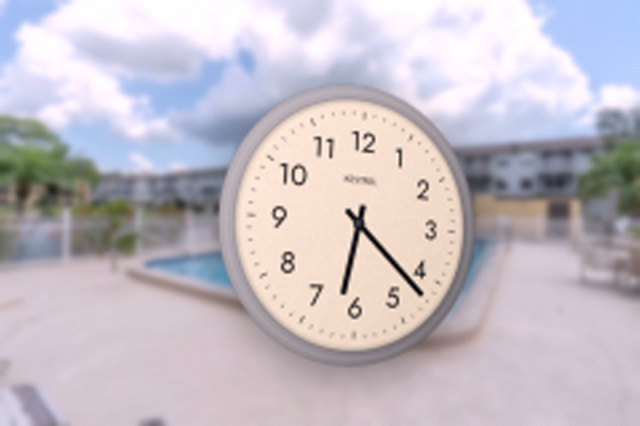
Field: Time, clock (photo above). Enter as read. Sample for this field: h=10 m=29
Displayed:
h=6 m=22
